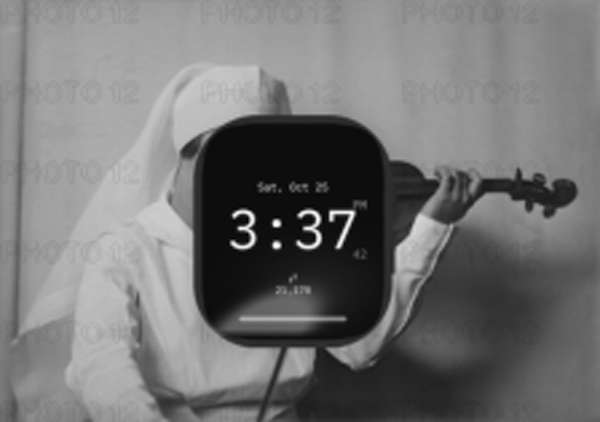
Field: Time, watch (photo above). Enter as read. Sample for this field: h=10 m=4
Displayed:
h=3 m=37
